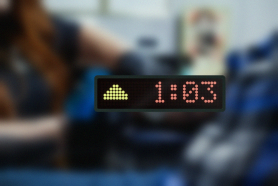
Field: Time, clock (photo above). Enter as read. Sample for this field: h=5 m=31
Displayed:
h=1 m=3
